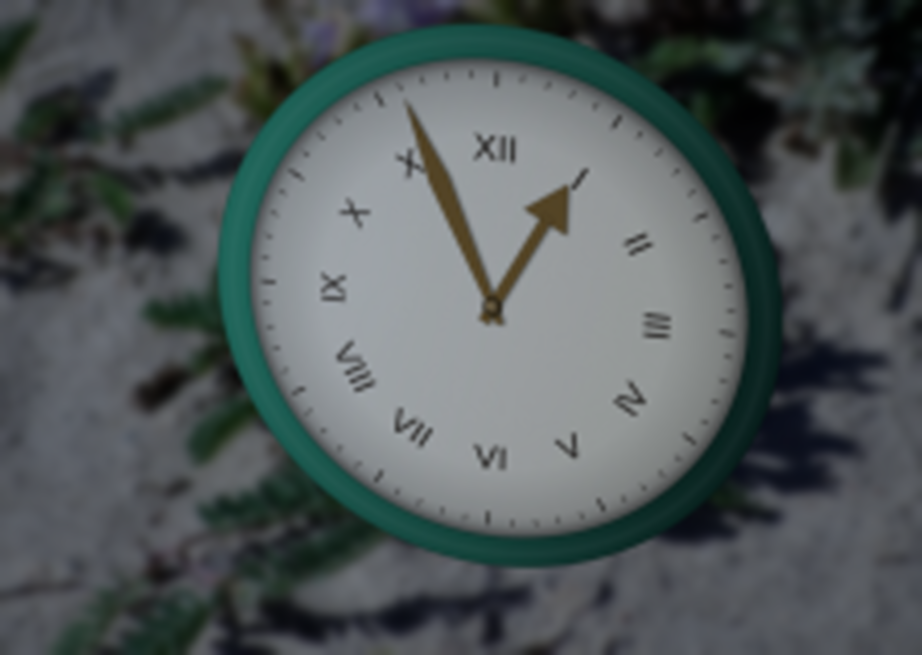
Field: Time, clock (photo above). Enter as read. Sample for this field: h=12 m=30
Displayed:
h=12 m=56
